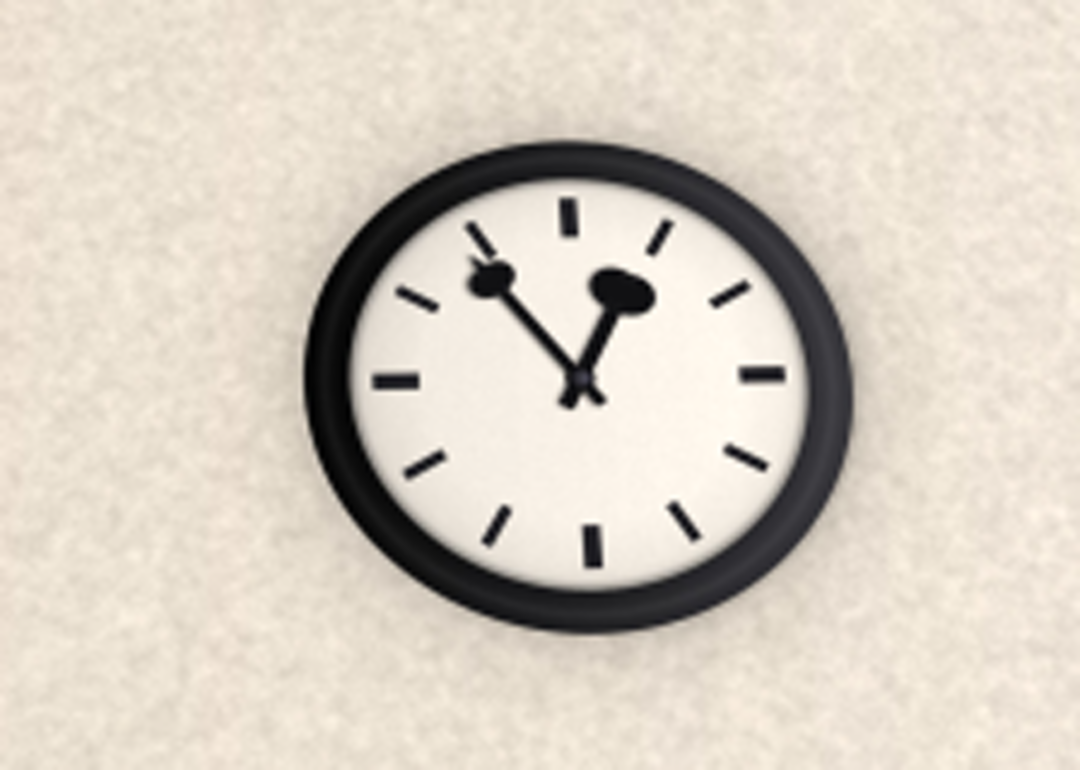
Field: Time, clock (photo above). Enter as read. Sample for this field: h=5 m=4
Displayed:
h=12 m=54
